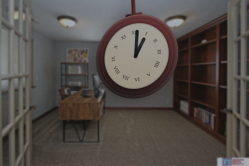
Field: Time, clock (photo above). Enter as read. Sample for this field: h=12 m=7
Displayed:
h=1 m=1
